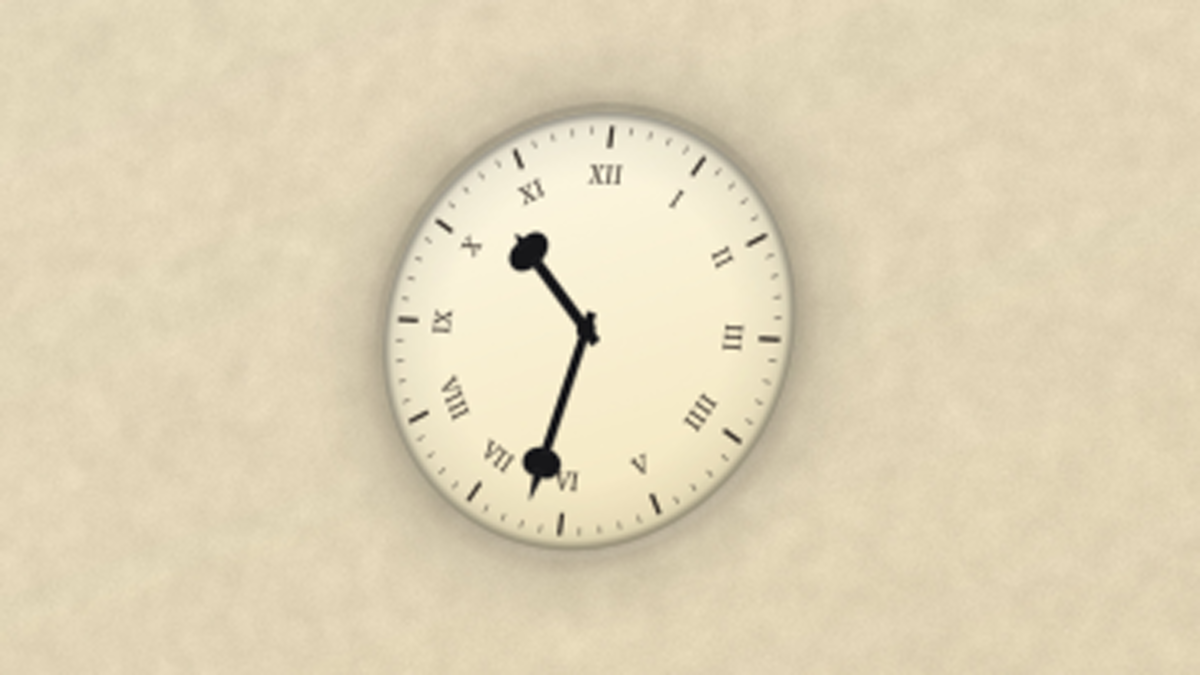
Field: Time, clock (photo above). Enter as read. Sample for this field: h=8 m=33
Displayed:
h=10 m=32
